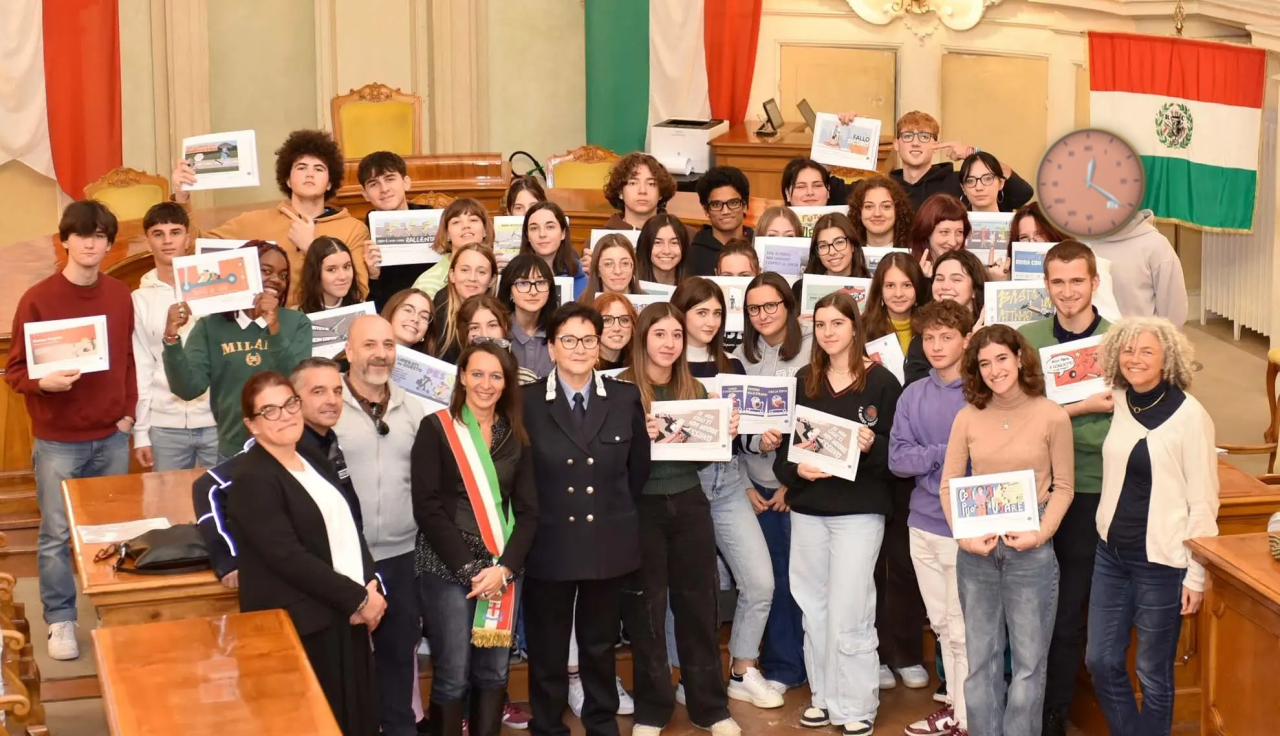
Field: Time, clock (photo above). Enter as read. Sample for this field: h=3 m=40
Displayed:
h=12 m=21
